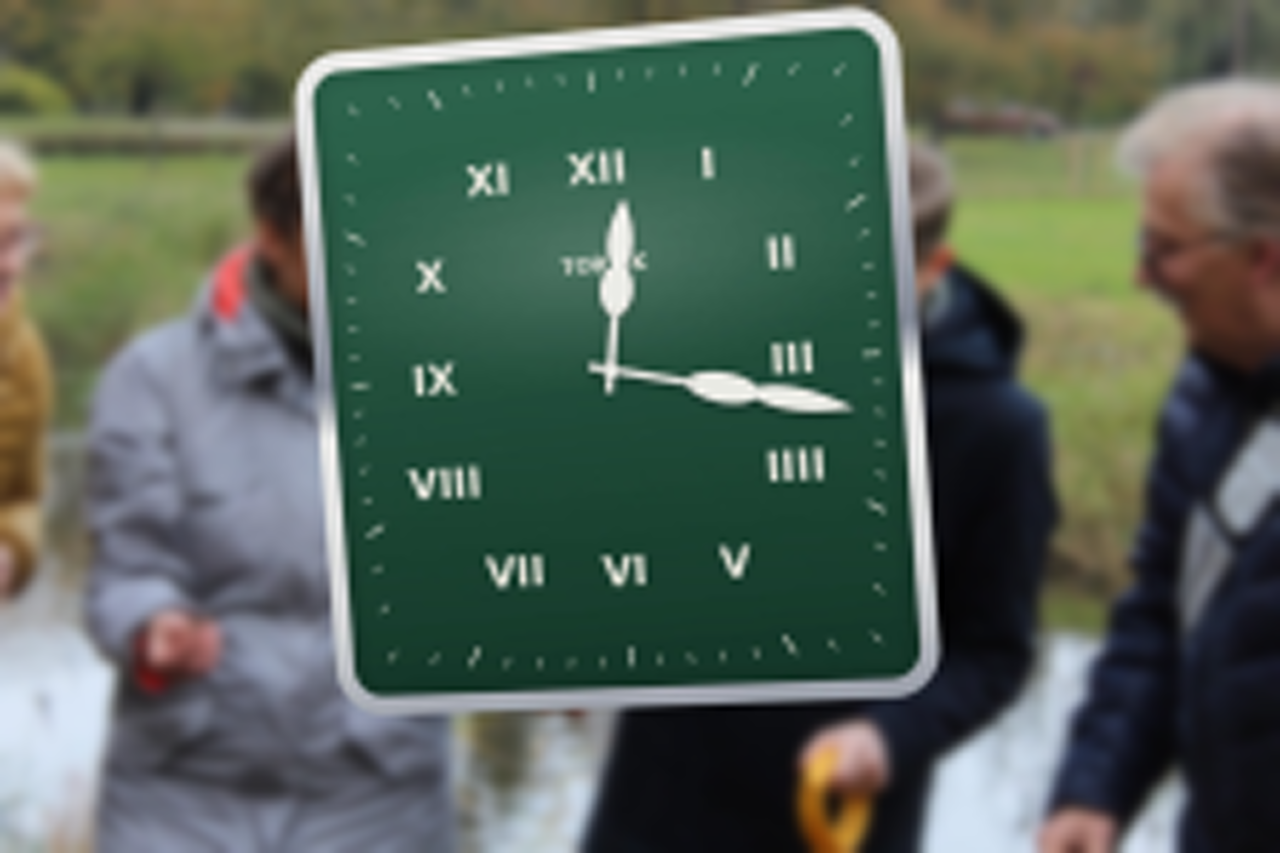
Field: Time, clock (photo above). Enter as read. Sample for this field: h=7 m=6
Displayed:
h=12 m=17
